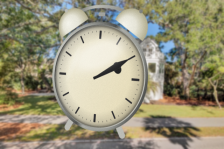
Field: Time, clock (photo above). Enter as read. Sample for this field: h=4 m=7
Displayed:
h=2 m=10
